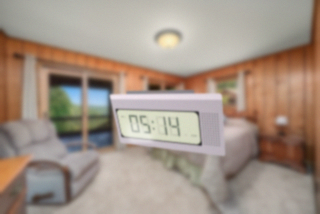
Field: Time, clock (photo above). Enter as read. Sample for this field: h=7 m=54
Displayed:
h=5 m=14
